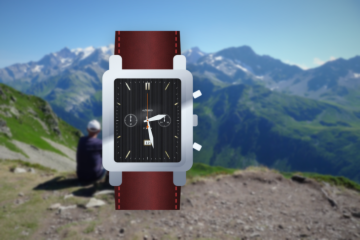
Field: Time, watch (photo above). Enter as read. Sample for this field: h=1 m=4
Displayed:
h=2 m=28
